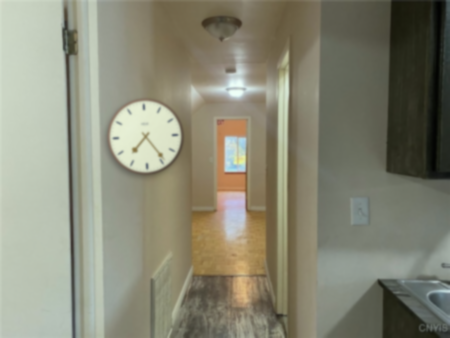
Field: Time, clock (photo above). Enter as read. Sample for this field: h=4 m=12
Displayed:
h=7 m=24
